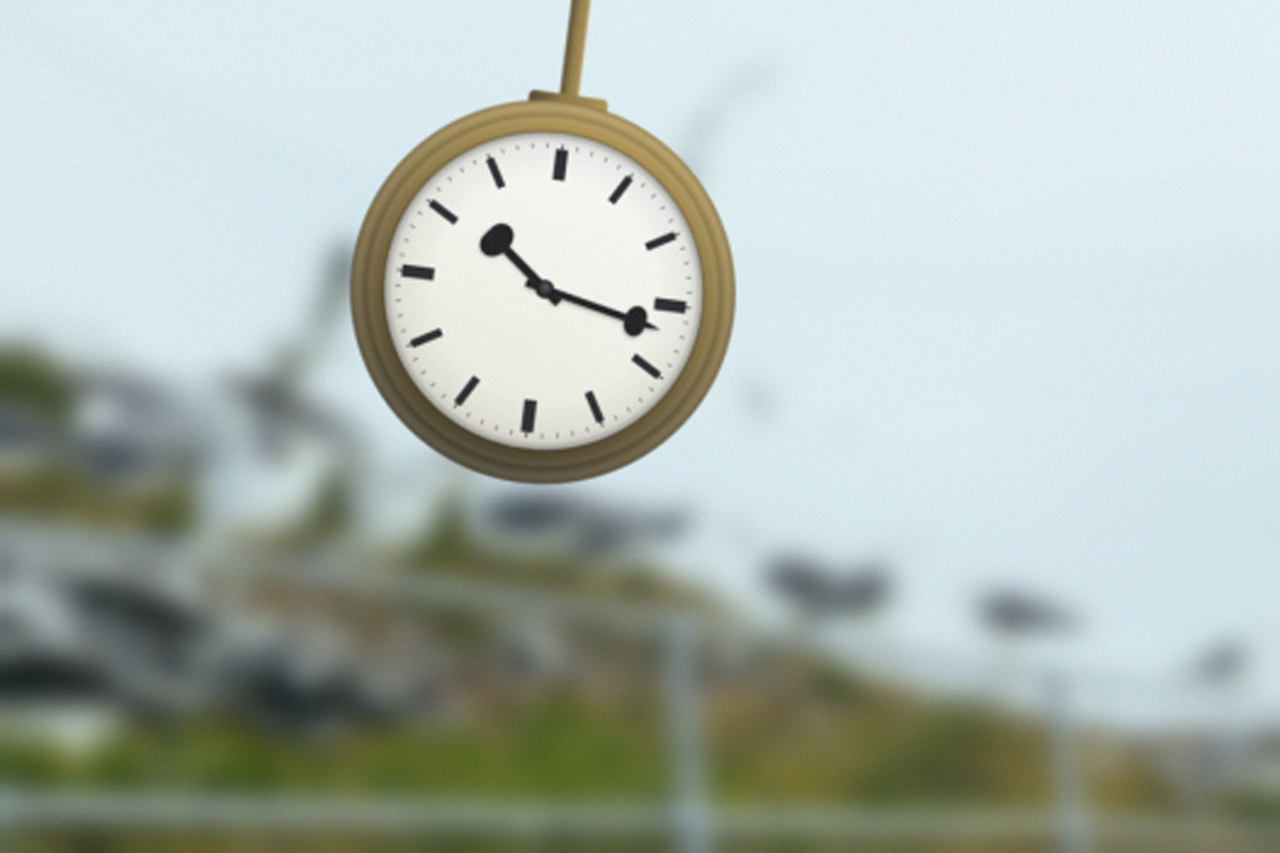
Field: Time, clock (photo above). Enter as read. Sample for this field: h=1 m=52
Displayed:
h=10 m=17
